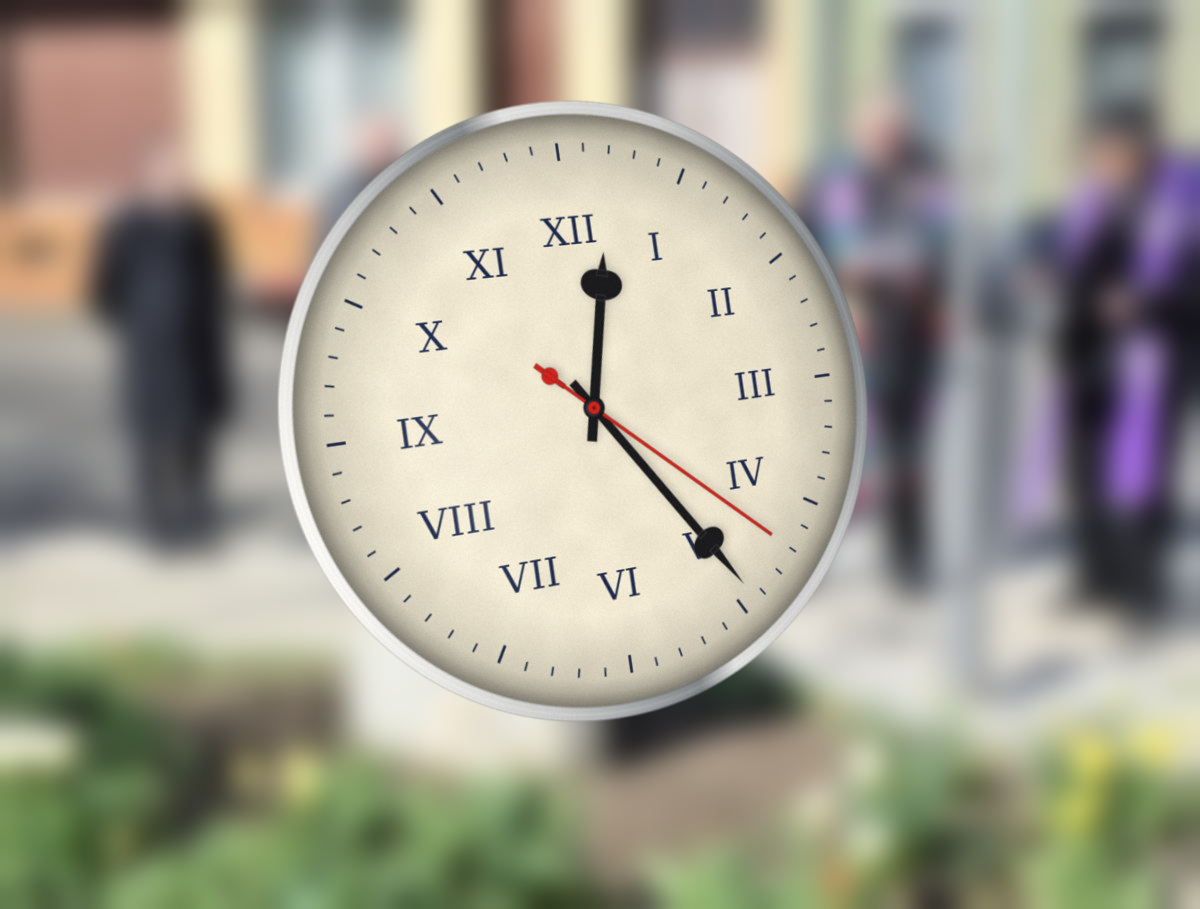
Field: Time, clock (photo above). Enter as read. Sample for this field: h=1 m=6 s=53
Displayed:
h=12 m=24 s=22
